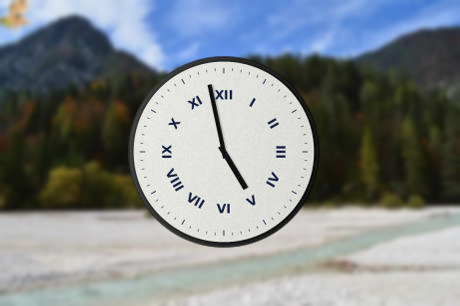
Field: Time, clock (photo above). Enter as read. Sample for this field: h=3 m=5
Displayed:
h=4 m=58
